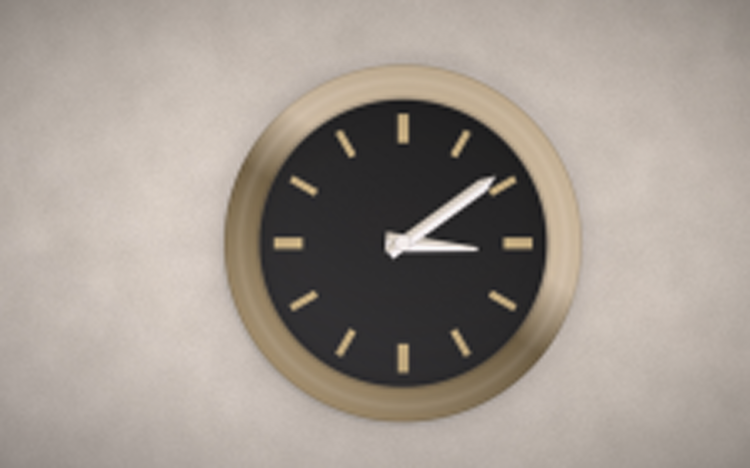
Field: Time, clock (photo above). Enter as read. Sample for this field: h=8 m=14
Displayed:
h=3 m=9
